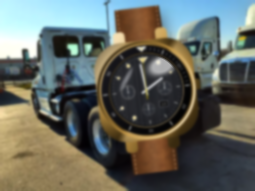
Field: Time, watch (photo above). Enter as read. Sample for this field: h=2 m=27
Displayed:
h=1 m=59
